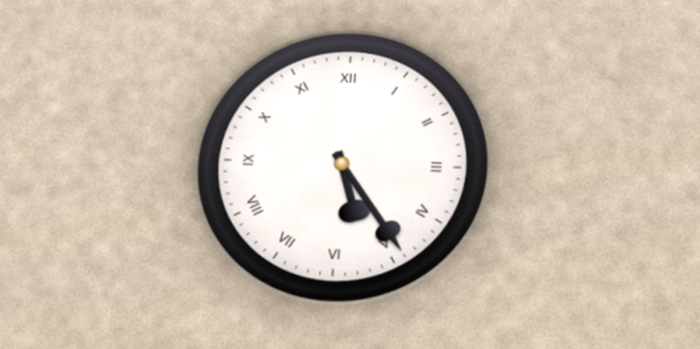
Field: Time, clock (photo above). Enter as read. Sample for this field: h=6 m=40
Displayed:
h=5 m=24
